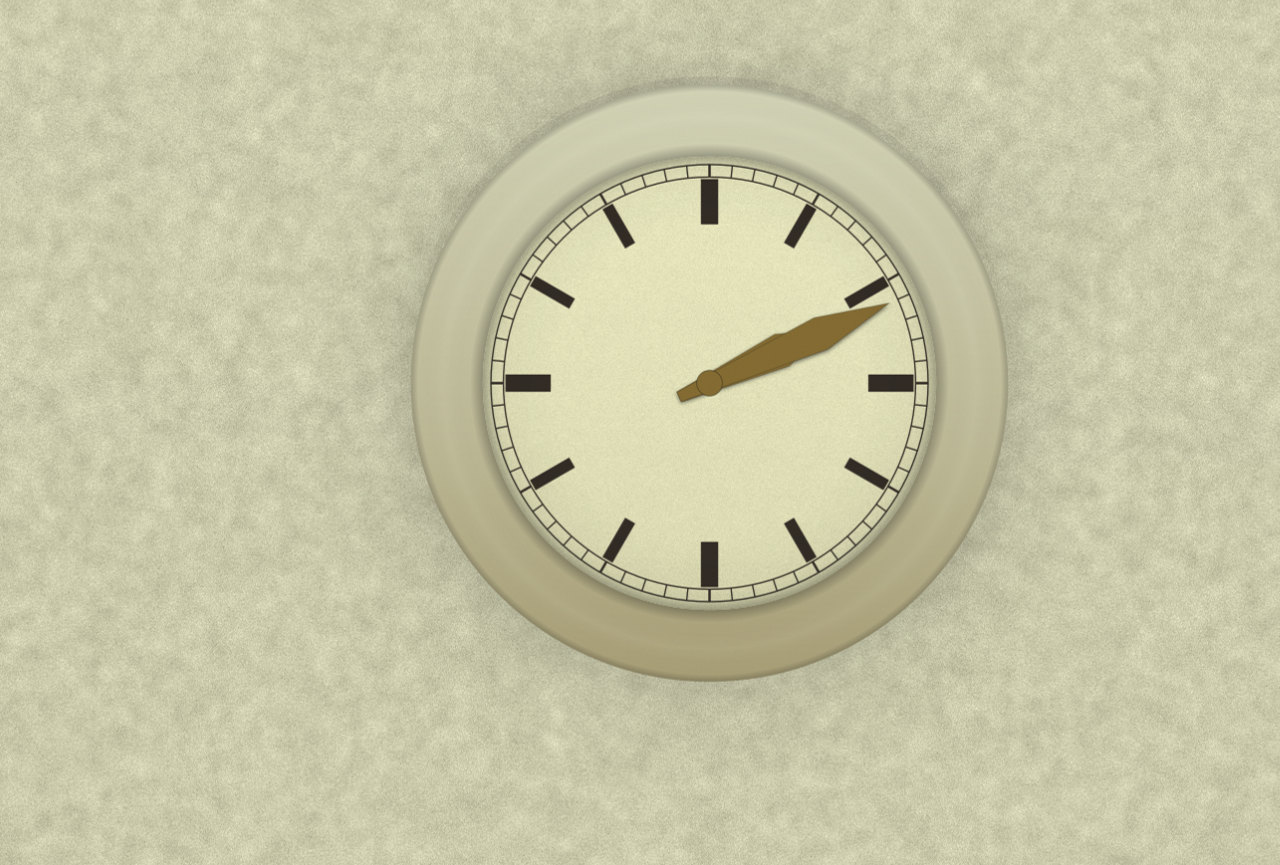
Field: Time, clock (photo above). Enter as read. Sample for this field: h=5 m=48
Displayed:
h=2 m=11
